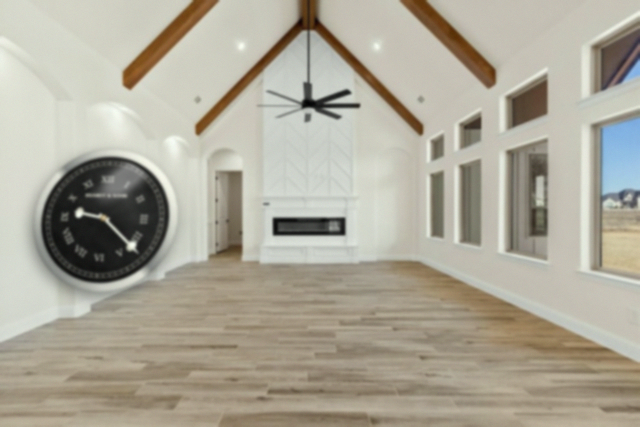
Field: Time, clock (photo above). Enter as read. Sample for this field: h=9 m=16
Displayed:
h=9 m=22
